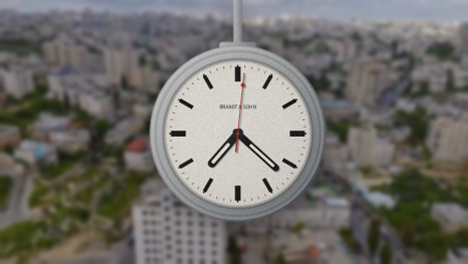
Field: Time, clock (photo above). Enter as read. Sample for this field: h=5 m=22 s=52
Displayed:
h=7 m=22 s=1
